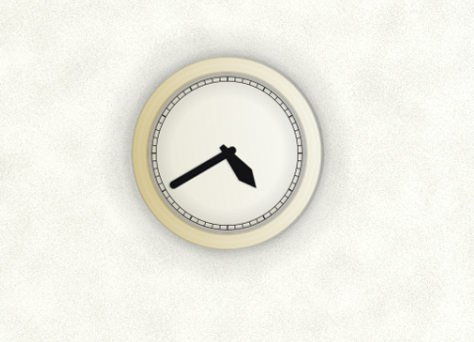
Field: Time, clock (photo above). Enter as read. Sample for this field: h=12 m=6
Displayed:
h=4 m=40
